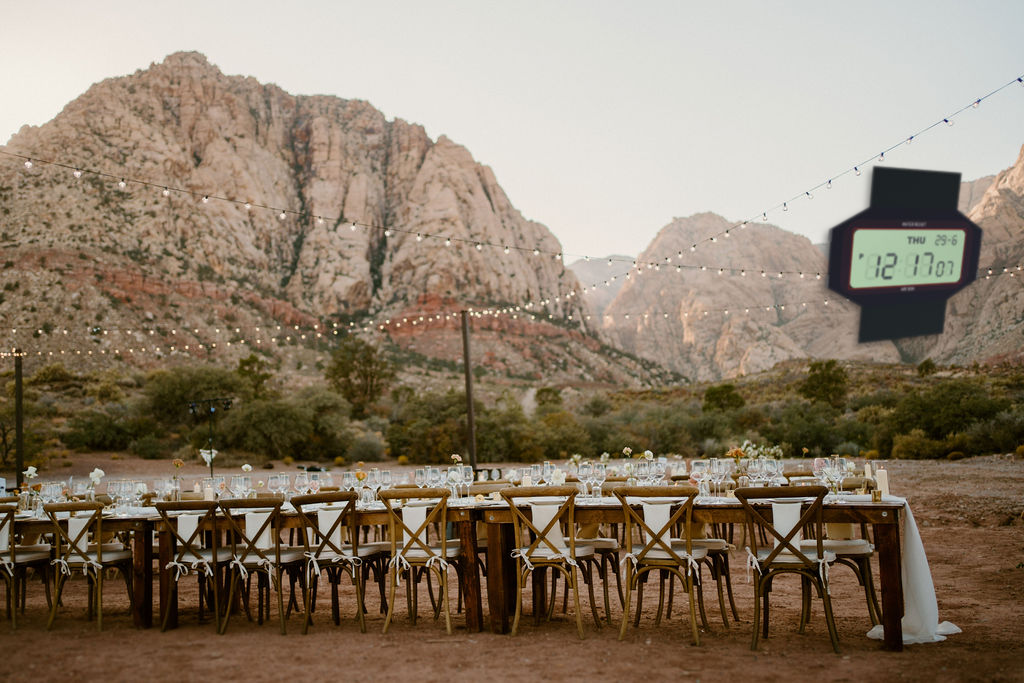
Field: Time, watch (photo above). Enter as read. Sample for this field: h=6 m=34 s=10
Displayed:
h=12 m=17 s=7
